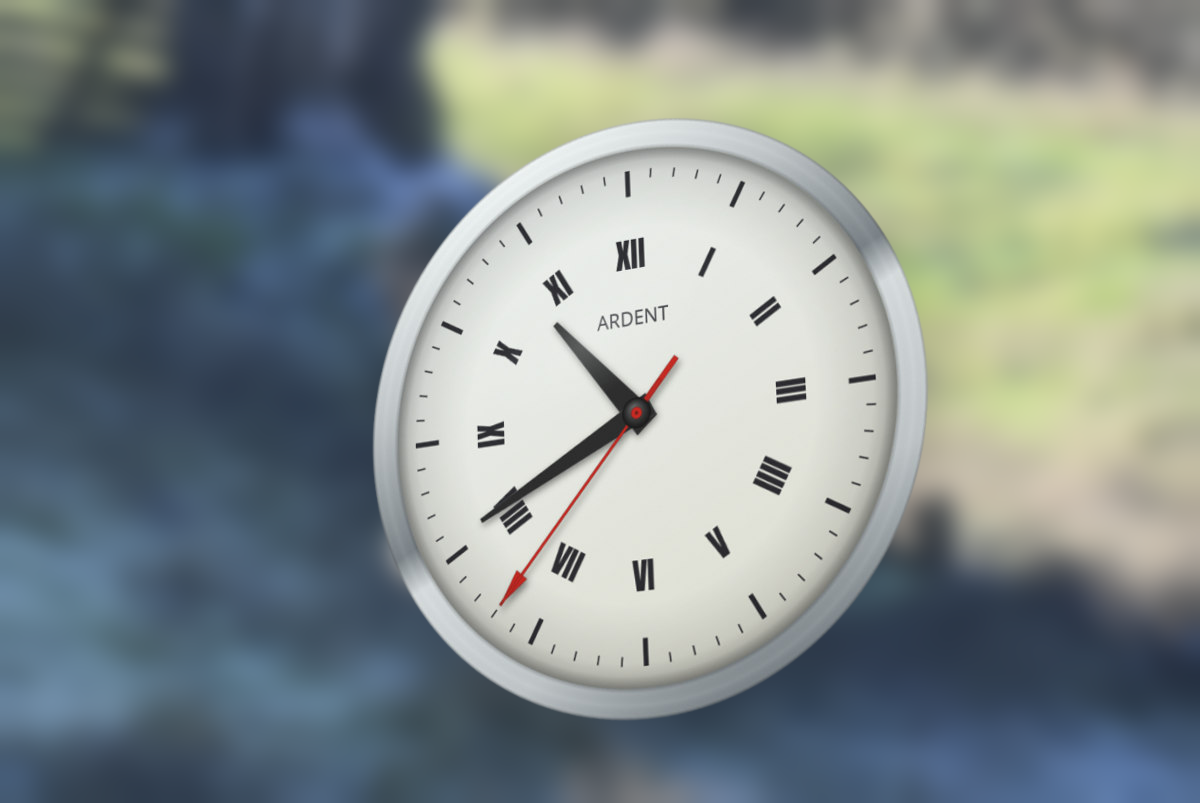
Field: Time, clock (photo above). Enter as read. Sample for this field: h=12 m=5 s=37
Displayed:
h=10 m=40 s=37
